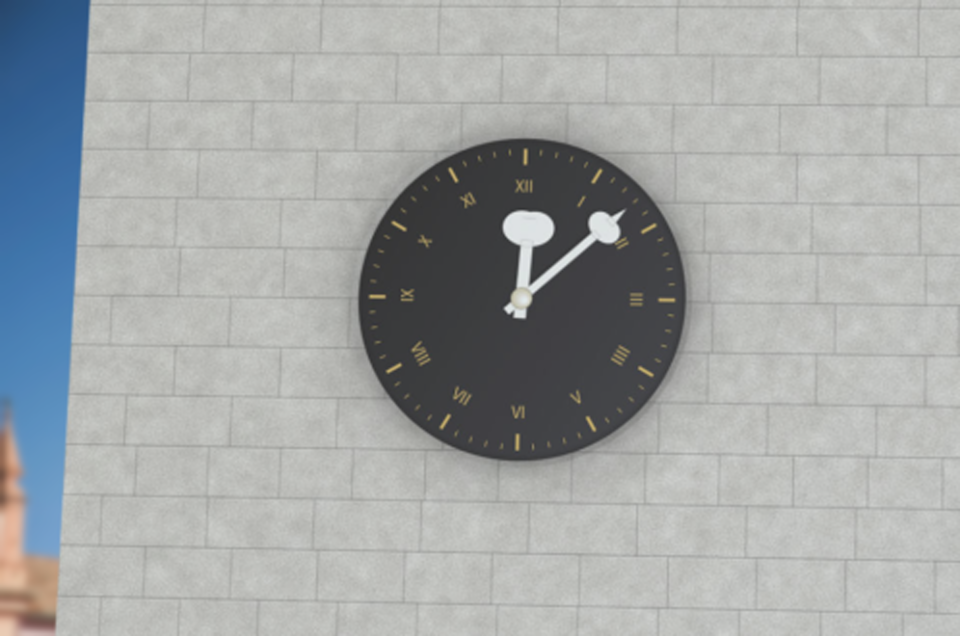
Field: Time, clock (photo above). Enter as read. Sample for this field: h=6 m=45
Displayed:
h=12 m=8
